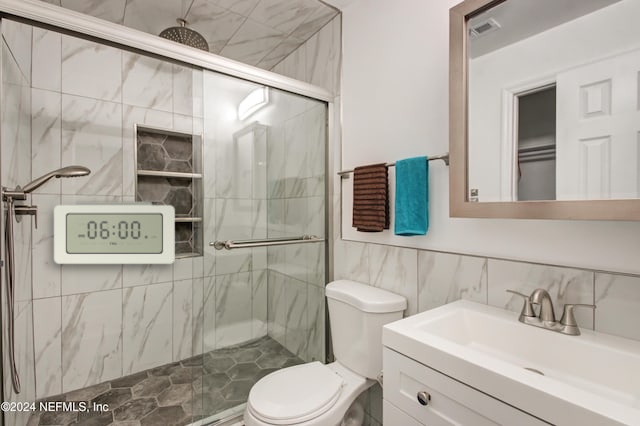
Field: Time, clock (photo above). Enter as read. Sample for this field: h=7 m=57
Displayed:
h=6 m=0
